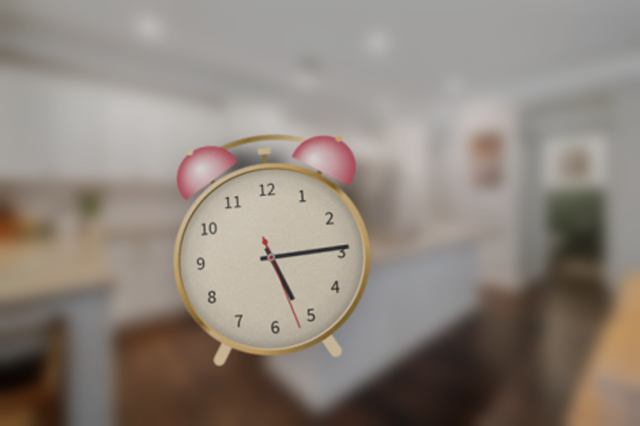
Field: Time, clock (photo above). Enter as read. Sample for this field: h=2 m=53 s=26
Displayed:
h=5 m=14 s=27
